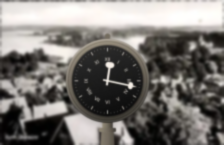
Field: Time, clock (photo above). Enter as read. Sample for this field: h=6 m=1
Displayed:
h=12 m=17
